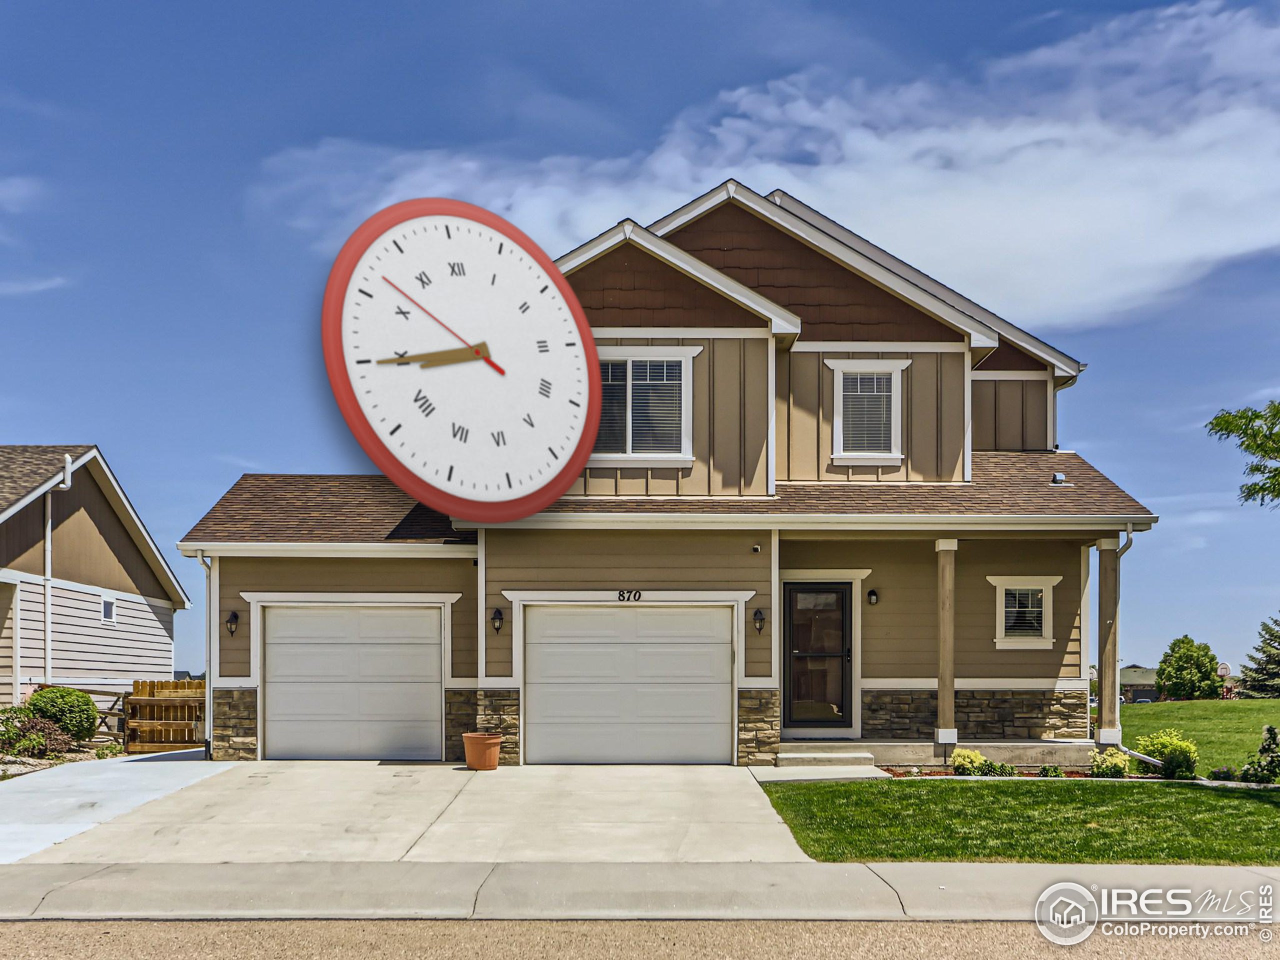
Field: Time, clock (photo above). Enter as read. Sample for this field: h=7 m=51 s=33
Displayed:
h=8 m=44 s=52
